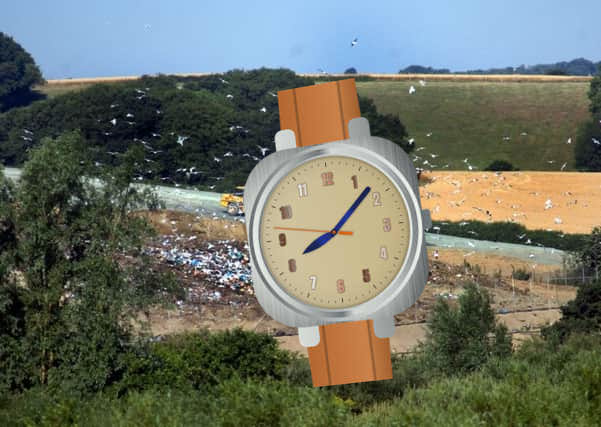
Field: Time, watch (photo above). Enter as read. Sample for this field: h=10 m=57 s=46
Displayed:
h=8 m=7 s=47
